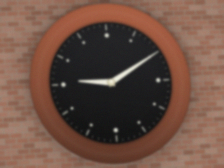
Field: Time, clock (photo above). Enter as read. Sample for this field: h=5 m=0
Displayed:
h=9 m=10
